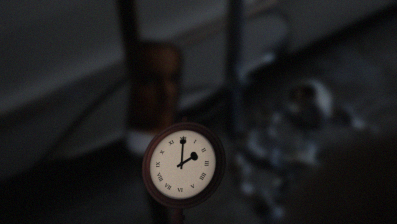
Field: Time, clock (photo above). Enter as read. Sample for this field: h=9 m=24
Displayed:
h=2 m=0
